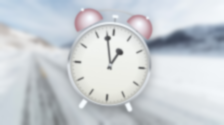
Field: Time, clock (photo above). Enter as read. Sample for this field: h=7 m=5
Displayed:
h=12 m=58
